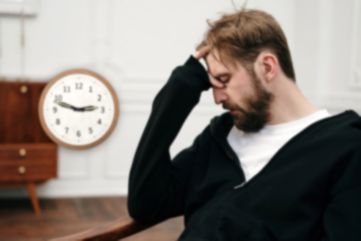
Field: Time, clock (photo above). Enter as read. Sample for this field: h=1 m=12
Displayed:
h=2 m=48
